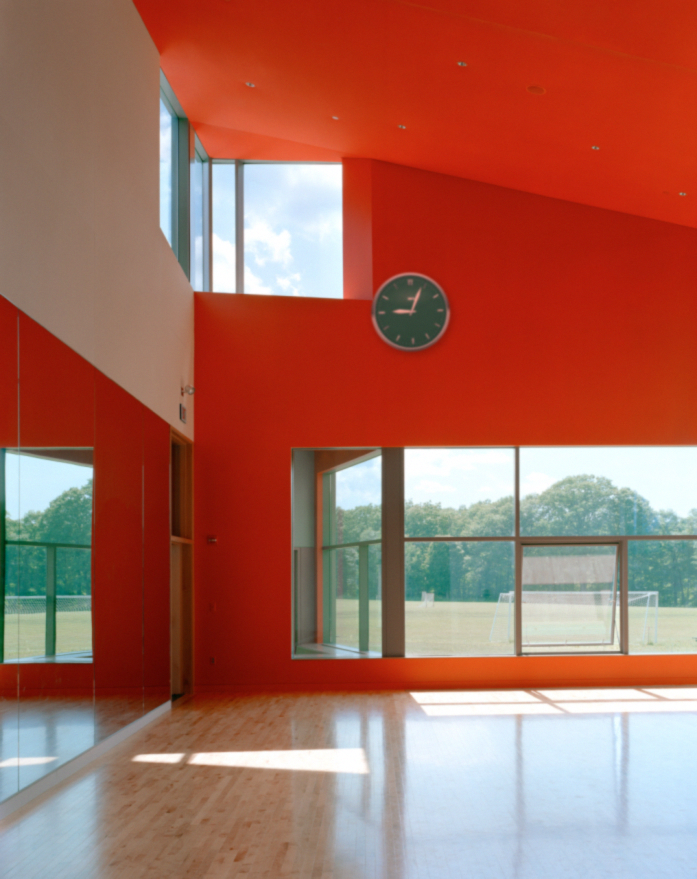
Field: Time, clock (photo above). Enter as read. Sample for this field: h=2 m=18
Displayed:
h=9 m=4
